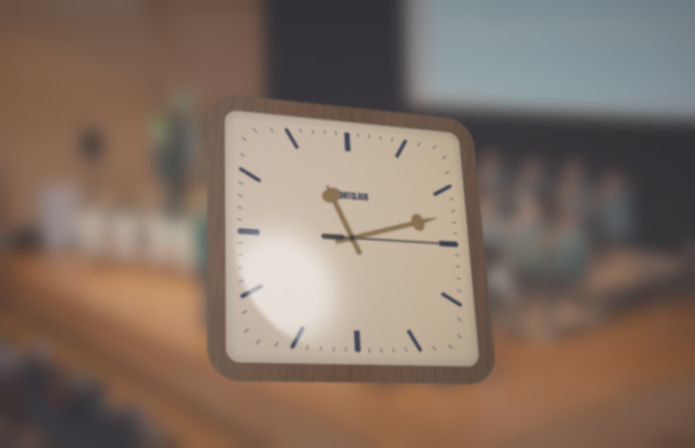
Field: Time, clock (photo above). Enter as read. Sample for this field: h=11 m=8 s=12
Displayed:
h=11 m=12 s=15
